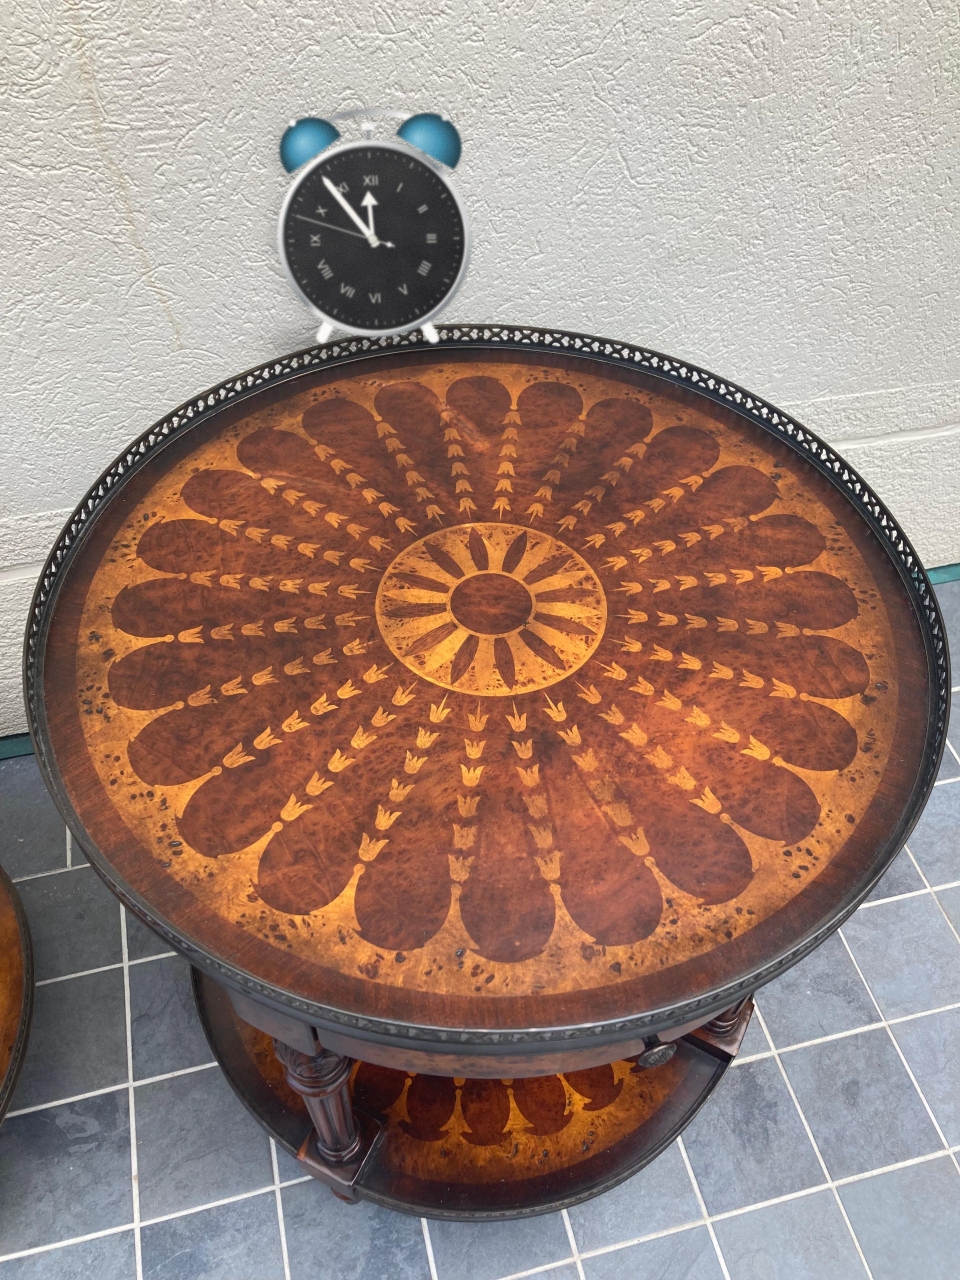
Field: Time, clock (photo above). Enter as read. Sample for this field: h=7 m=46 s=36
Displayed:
h=11 m=53 s=48
